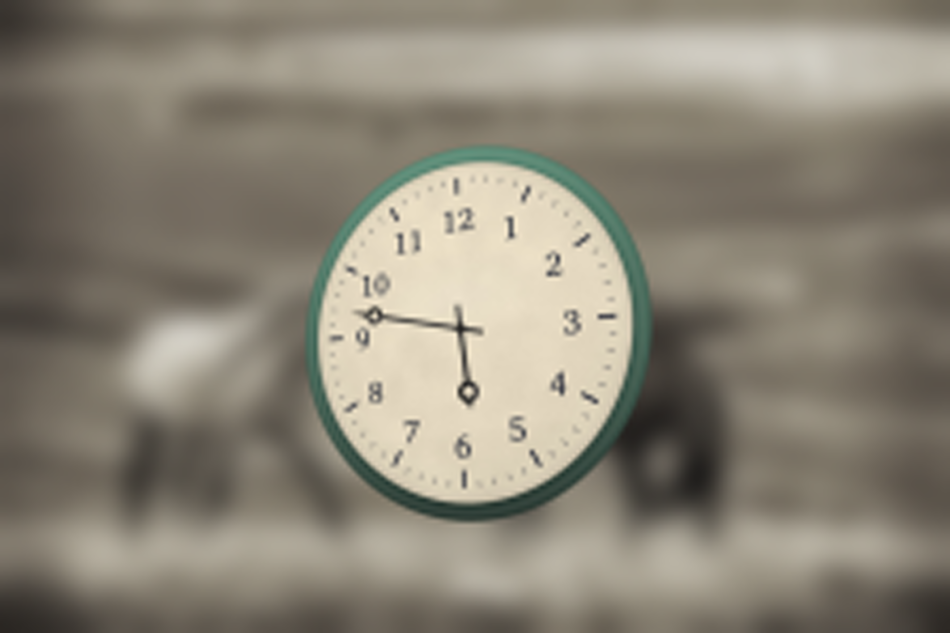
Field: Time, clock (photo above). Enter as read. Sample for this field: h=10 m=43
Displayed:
h=5 m=47
